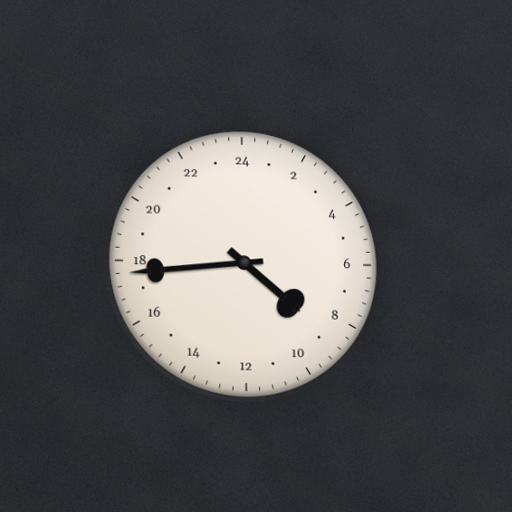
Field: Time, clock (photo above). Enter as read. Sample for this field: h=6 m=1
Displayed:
h=8 m=44
